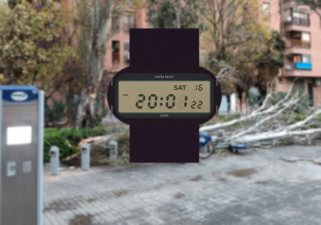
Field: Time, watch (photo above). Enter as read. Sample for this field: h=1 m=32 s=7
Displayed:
h=20 m=1 s=22
